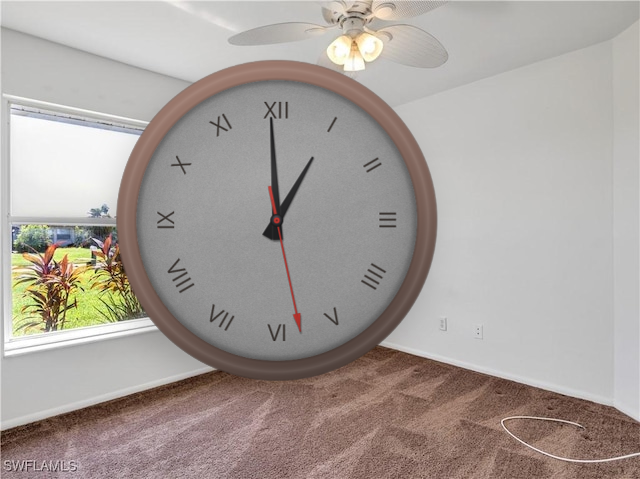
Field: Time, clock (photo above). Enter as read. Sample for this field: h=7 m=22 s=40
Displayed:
h=12 m=59 s=28
